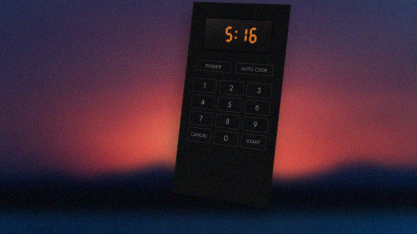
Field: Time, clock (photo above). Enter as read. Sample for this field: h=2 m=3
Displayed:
h=5 m=16
